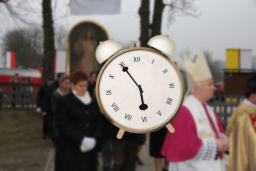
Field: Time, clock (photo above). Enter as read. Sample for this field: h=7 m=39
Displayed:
h=5 m=55
